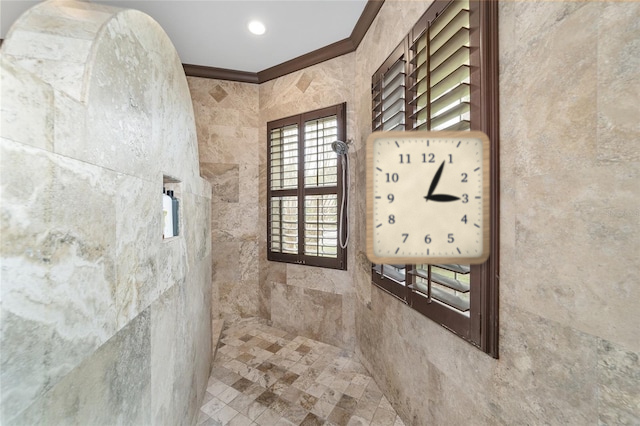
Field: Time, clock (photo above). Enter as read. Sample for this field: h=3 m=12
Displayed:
h=3 m=4
